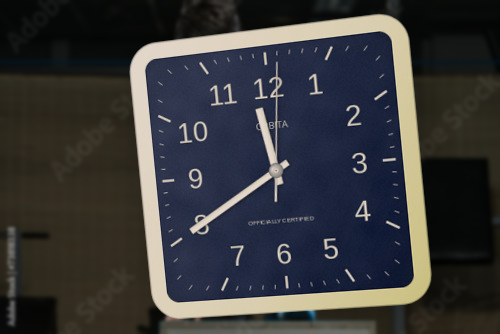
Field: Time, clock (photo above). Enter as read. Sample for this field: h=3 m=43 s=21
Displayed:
h=11 m=40 s=1
